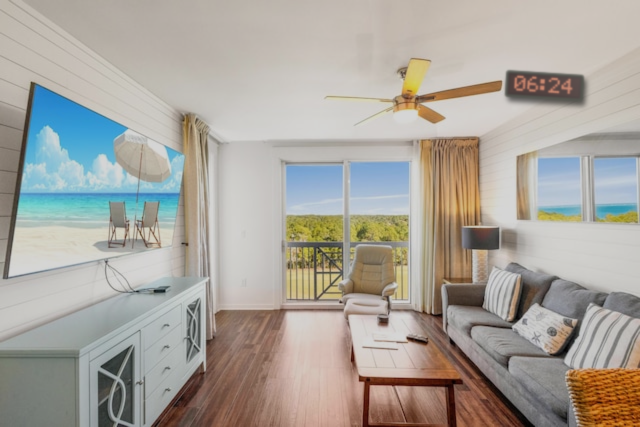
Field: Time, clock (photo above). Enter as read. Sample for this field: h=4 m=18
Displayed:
h=6 m=24
